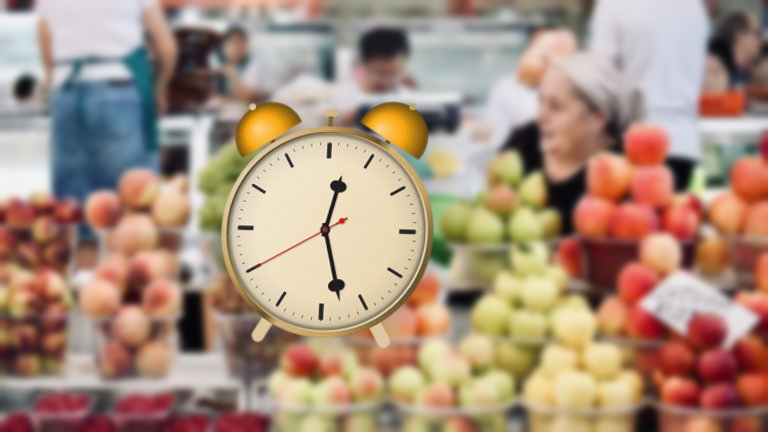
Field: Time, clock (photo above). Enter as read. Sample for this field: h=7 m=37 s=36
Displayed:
h=12 m=27 s=40
